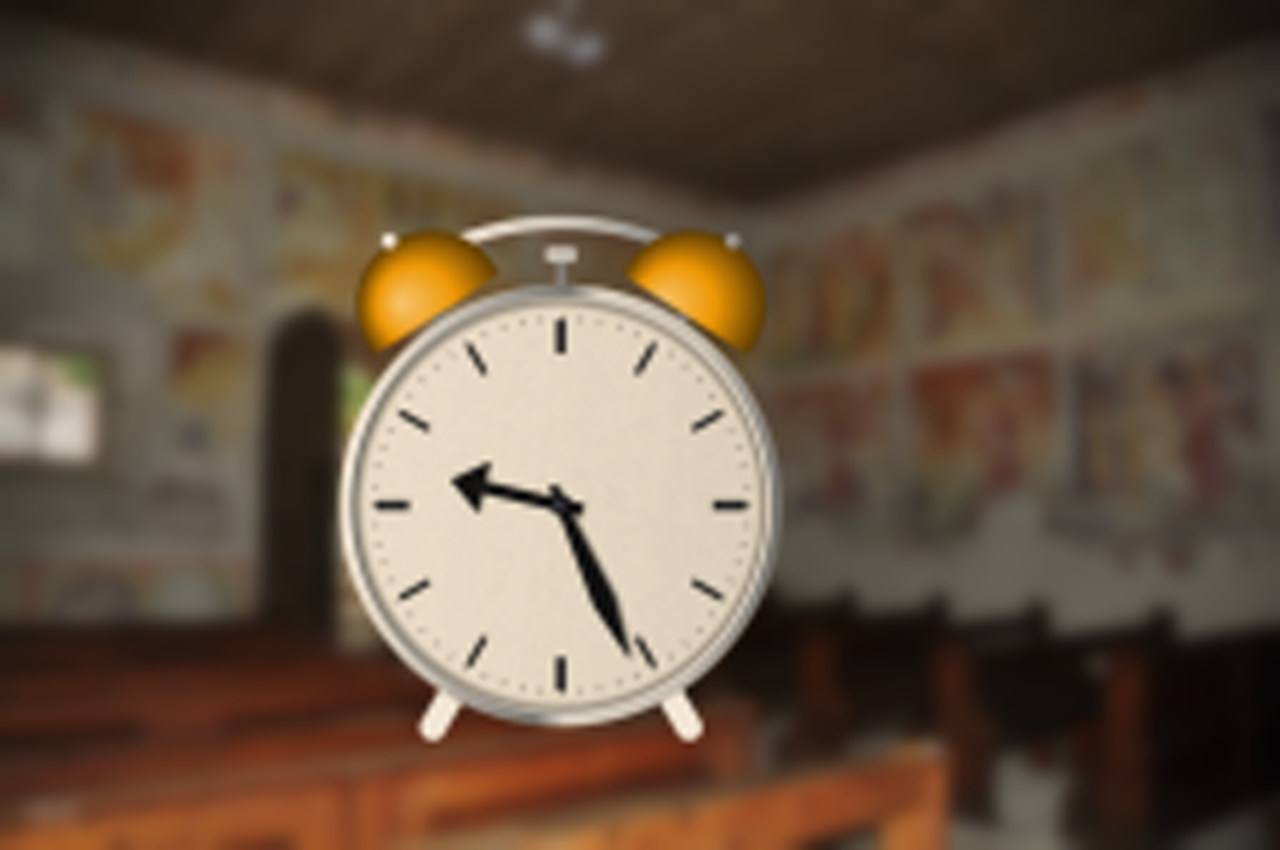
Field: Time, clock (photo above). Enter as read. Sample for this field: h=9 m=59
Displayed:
h=9 m=26
